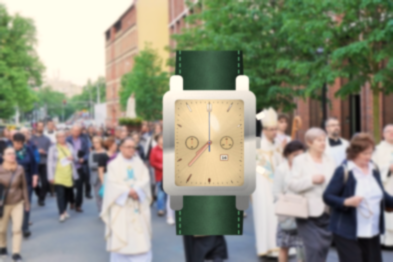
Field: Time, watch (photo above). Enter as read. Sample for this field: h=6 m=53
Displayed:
h=7 m=37
